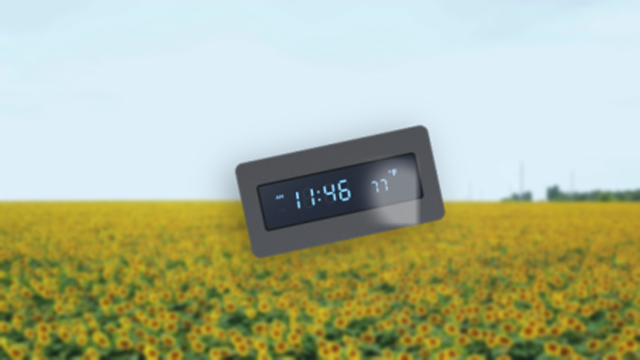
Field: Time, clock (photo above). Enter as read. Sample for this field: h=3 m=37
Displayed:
h=11 m=46
